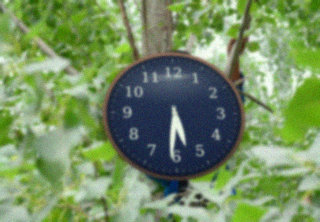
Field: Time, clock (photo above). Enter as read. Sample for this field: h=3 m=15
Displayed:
h=5 m=31
